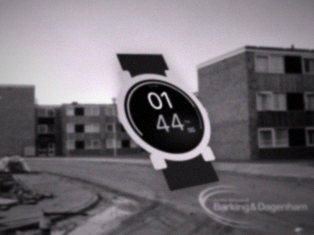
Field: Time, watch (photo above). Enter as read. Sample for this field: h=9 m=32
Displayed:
h=1 m=44
